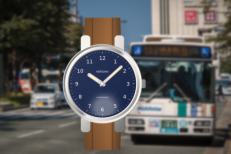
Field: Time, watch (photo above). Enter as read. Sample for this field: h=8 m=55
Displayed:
h=10 m=8
